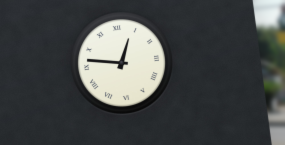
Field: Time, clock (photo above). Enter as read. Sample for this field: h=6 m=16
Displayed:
h=12 m=47
